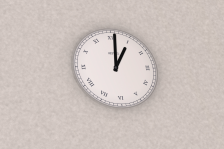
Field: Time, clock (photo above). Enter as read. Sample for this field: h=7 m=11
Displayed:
h=1 m=1
